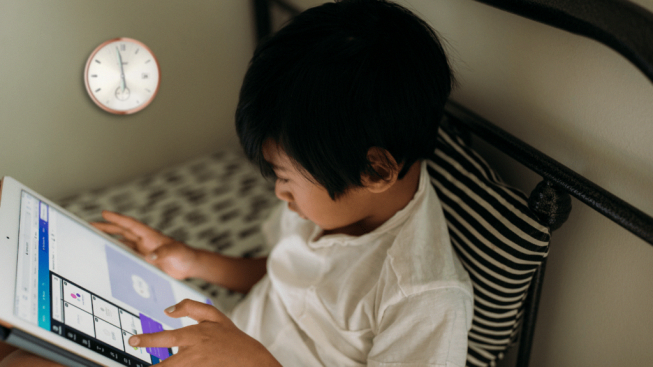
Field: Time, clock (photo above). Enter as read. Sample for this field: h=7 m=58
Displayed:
h=5 m=58
